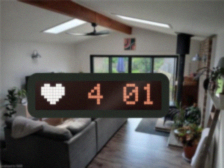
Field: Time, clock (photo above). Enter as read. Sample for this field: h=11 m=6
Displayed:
h=4 m=1
